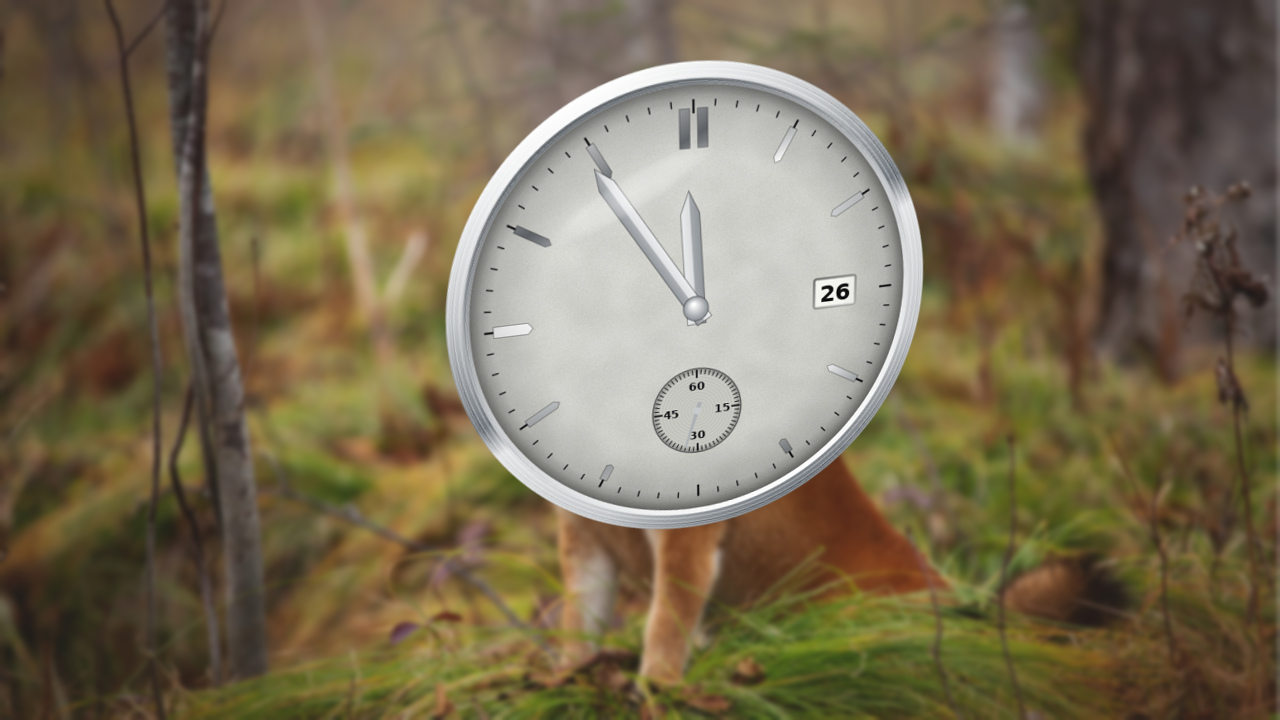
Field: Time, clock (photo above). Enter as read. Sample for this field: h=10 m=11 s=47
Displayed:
h=11 m=54 s=33
